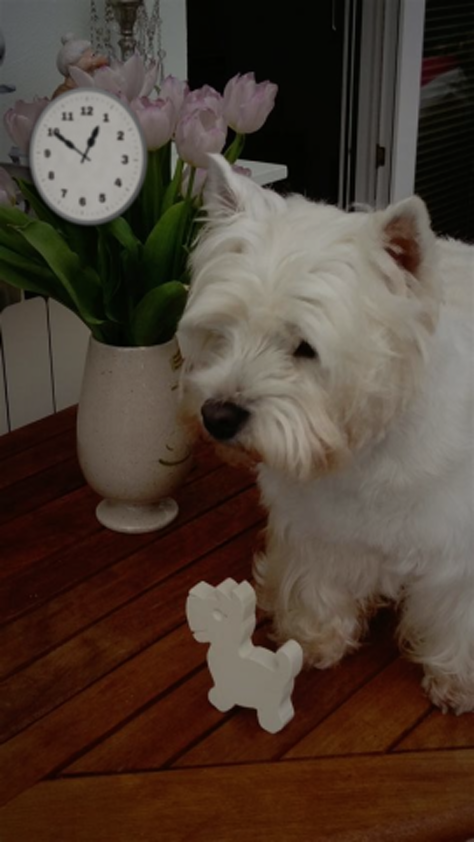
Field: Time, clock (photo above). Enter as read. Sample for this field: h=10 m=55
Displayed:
h=12 m=50
